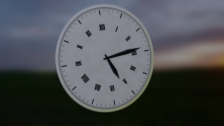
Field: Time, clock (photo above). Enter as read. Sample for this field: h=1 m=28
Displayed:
h=5 m=14
